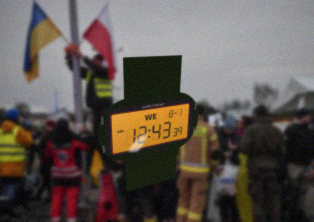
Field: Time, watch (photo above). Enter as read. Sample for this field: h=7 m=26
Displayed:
h=12 m=43
